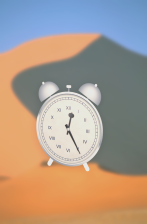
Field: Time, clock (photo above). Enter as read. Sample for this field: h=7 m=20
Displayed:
h=12 m=25
